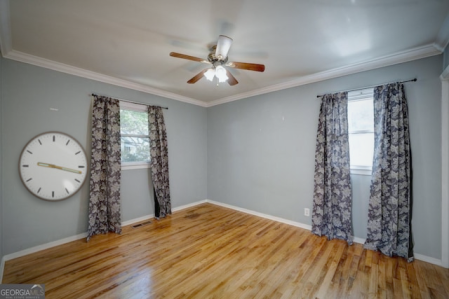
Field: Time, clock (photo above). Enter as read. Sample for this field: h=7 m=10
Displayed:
h=9 m=17
